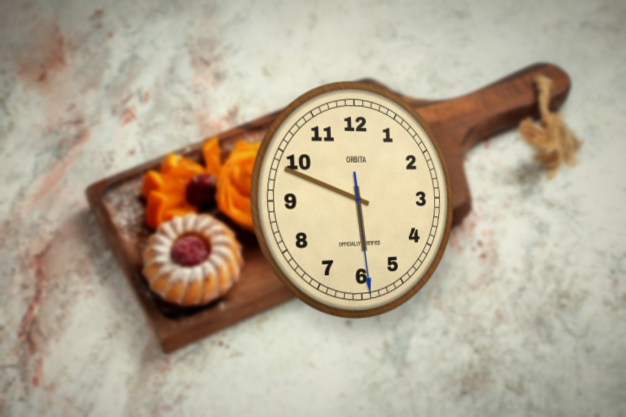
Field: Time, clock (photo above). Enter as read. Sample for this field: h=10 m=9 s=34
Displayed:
h=5 m=48 s=29
